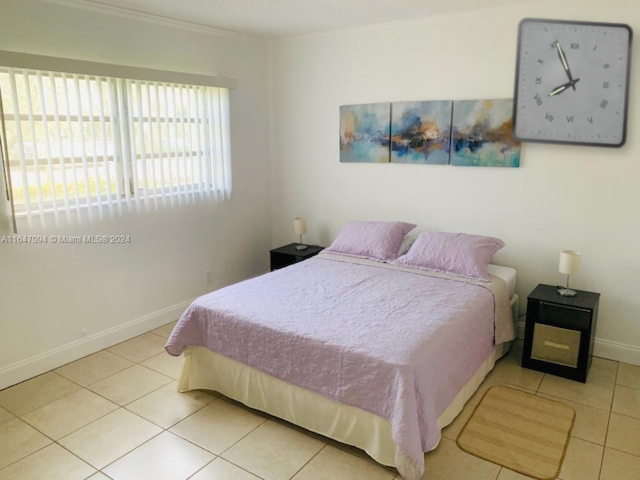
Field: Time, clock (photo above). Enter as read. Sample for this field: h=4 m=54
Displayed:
h=7 m=56
